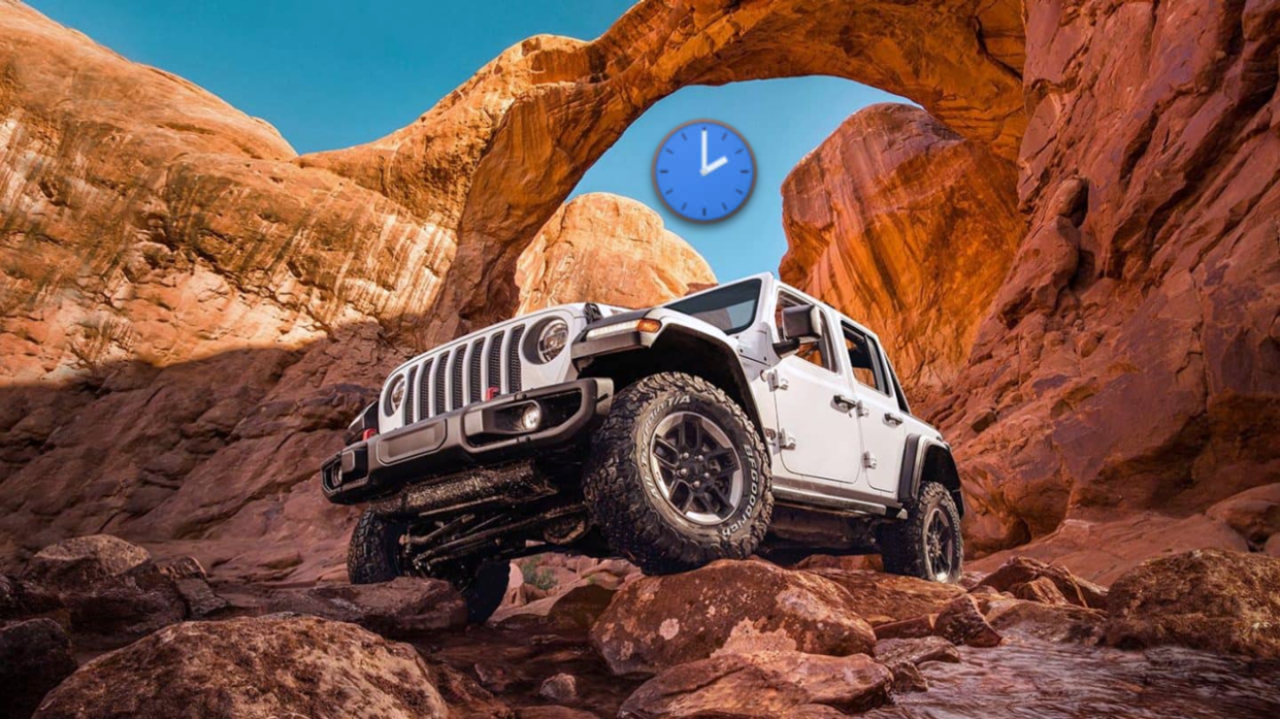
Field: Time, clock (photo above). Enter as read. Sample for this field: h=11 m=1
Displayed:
h=2 m=0
